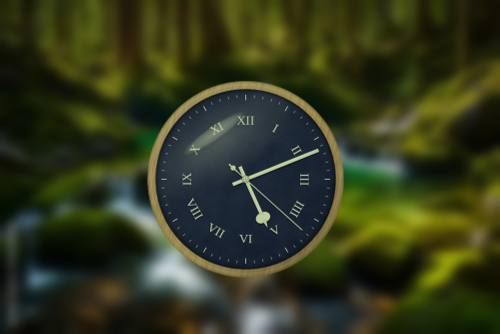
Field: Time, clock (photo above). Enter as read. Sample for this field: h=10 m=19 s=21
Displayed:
h=5 m=11 s=22
